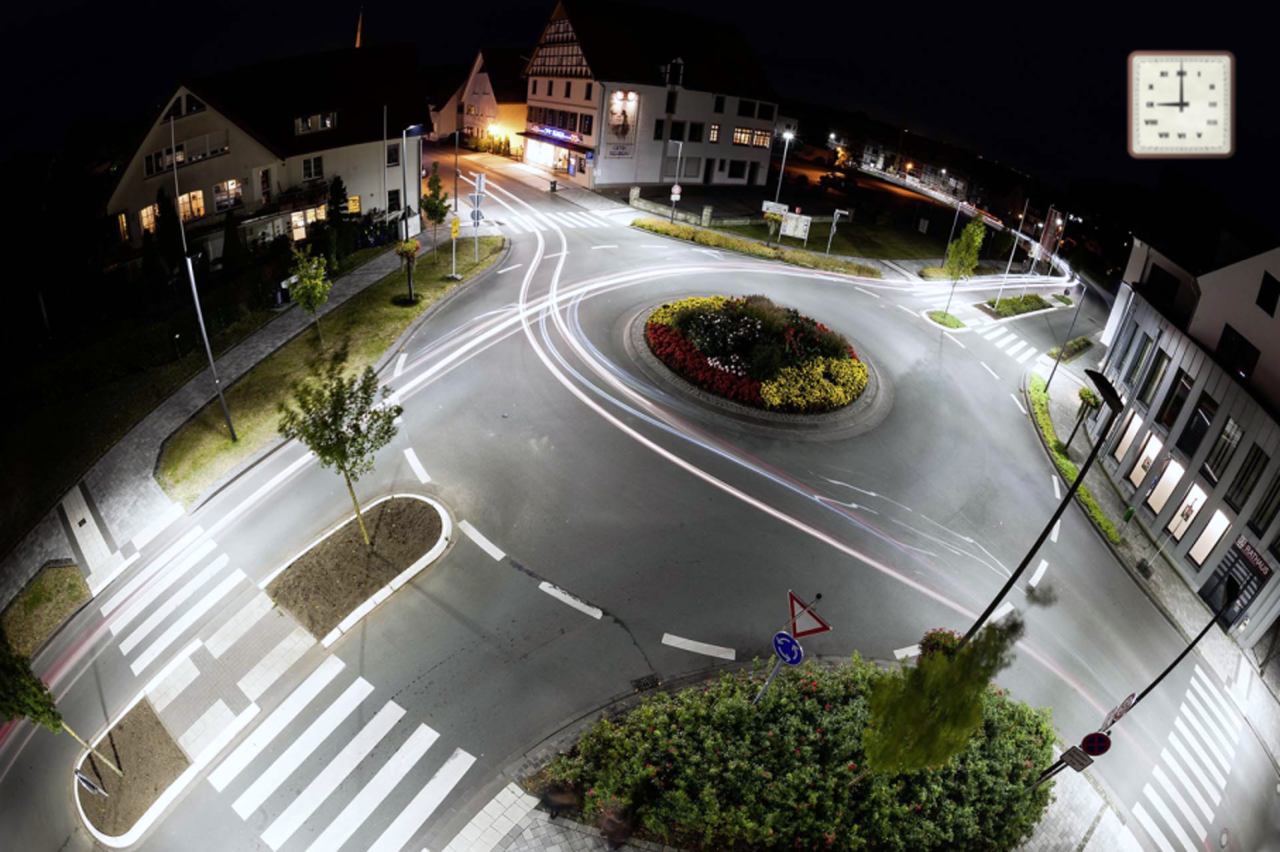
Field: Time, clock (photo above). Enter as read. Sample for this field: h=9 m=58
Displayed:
h=9 m=0
